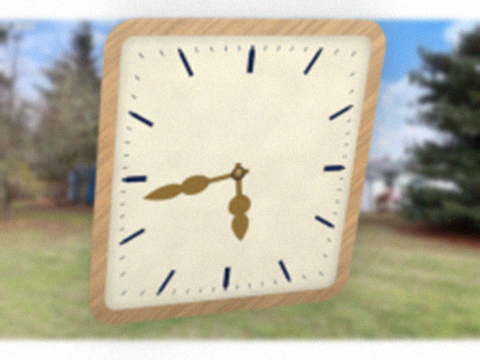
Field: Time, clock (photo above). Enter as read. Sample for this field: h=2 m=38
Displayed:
h=5 m=43
